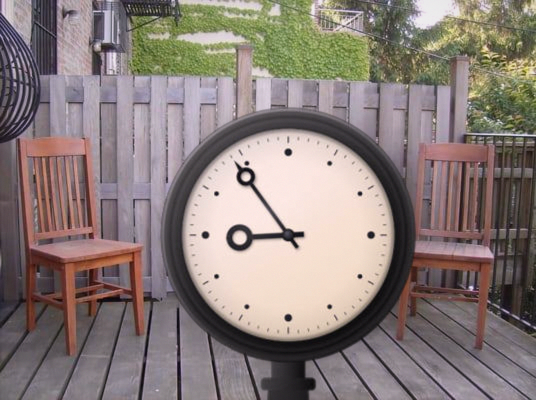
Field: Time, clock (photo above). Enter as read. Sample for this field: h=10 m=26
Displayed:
h=8 m=54
